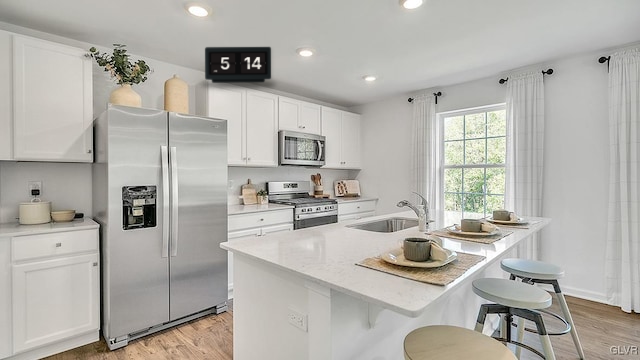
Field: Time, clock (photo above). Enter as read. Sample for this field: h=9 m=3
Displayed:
h=5 m=14
